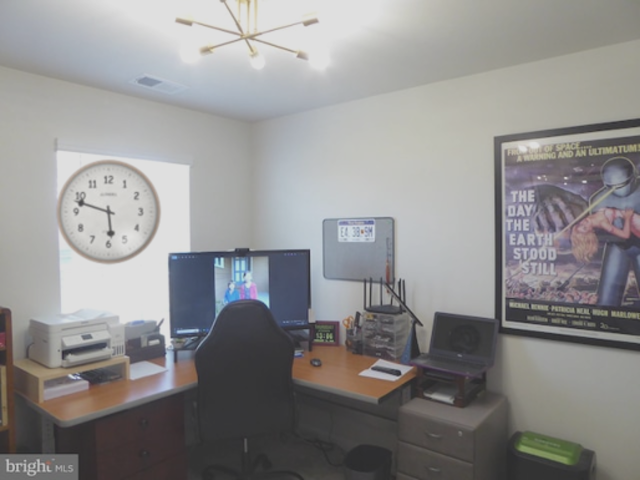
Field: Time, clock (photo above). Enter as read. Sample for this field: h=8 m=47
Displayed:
h=5 m=48
